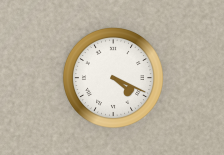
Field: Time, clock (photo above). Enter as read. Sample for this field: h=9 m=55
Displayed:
h=4 m=19
